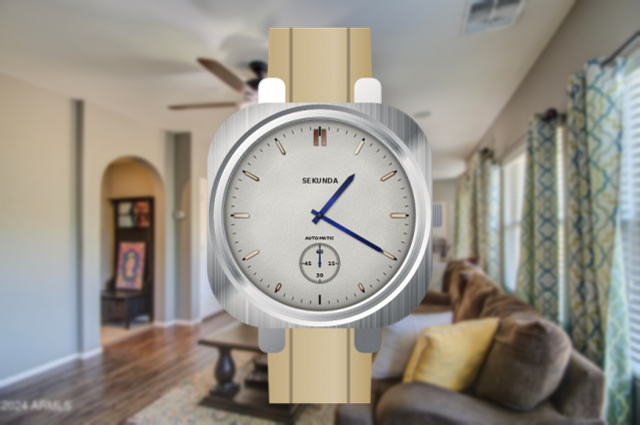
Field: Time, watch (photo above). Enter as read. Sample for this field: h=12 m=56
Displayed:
h=1 m=20
